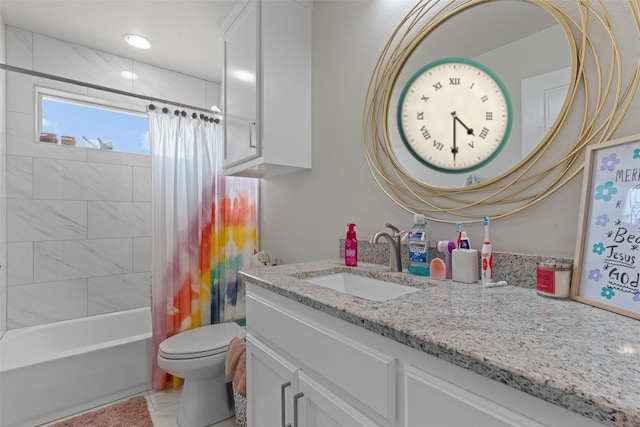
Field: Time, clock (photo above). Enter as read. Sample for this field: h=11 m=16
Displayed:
h=4 m=30
